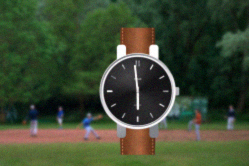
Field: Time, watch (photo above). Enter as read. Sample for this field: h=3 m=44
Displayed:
h=5 m=59
